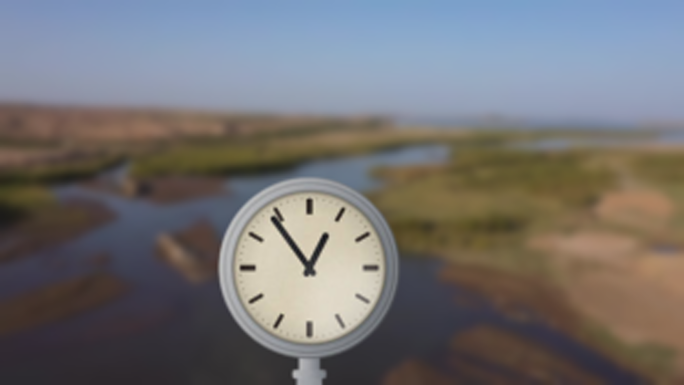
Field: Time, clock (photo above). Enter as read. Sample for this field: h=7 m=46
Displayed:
h=12 m=54
